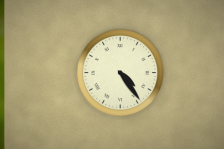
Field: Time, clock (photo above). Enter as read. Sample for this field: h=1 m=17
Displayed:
h=4 m=24
